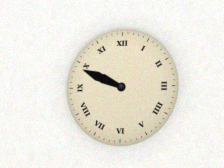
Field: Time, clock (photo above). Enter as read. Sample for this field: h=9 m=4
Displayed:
h=9 m=49
